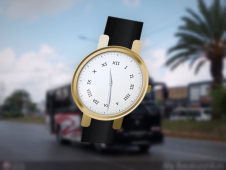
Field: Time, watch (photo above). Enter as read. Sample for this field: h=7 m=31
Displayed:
h=11 m=29
